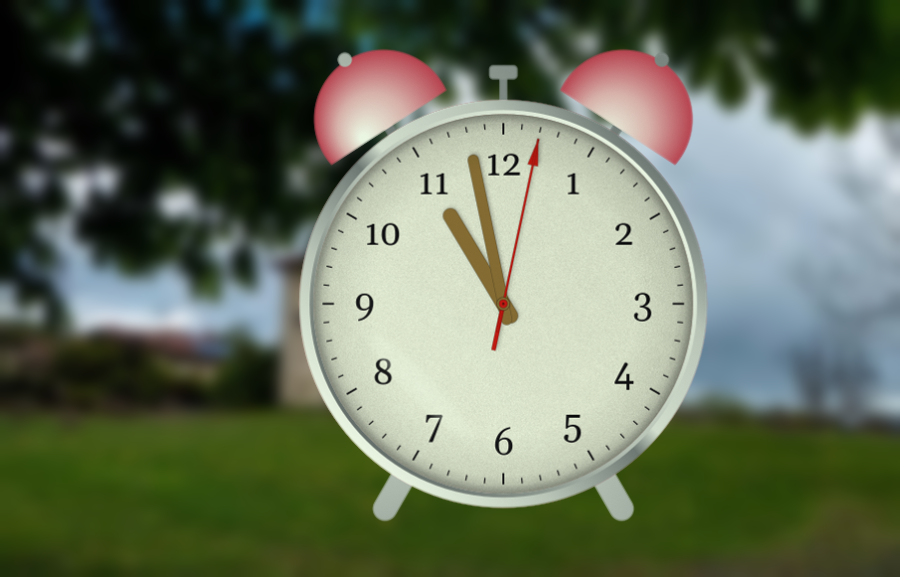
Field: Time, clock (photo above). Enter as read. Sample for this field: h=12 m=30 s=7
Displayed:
h=10 m=58 s=2
